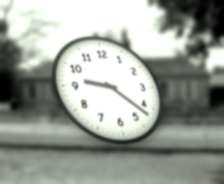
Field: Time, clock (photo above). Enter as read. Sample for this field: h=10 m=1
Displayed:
h=9 m=22
